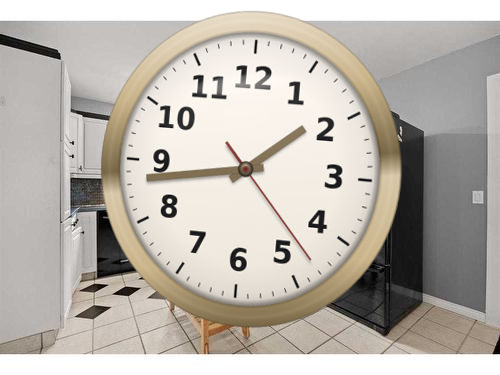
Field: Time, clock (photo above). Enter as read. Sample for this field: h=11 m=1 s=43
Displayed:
h=1 m=43 s=23
